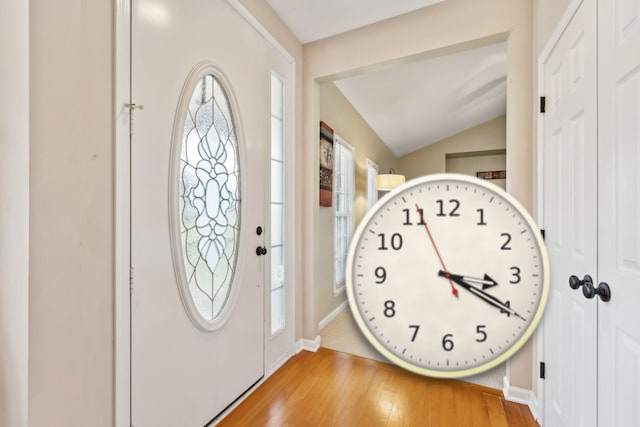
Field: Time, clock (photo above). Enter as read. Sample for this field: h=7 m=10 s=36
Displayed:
h=3 m=19 s=56
